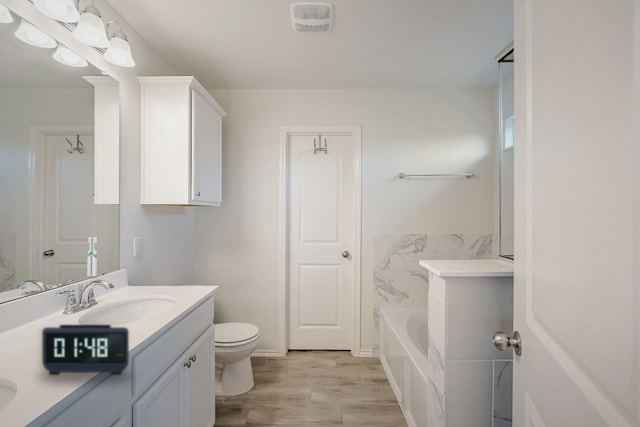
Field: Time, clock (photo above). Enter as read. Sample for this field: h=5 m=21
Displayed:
h=1 m=48
